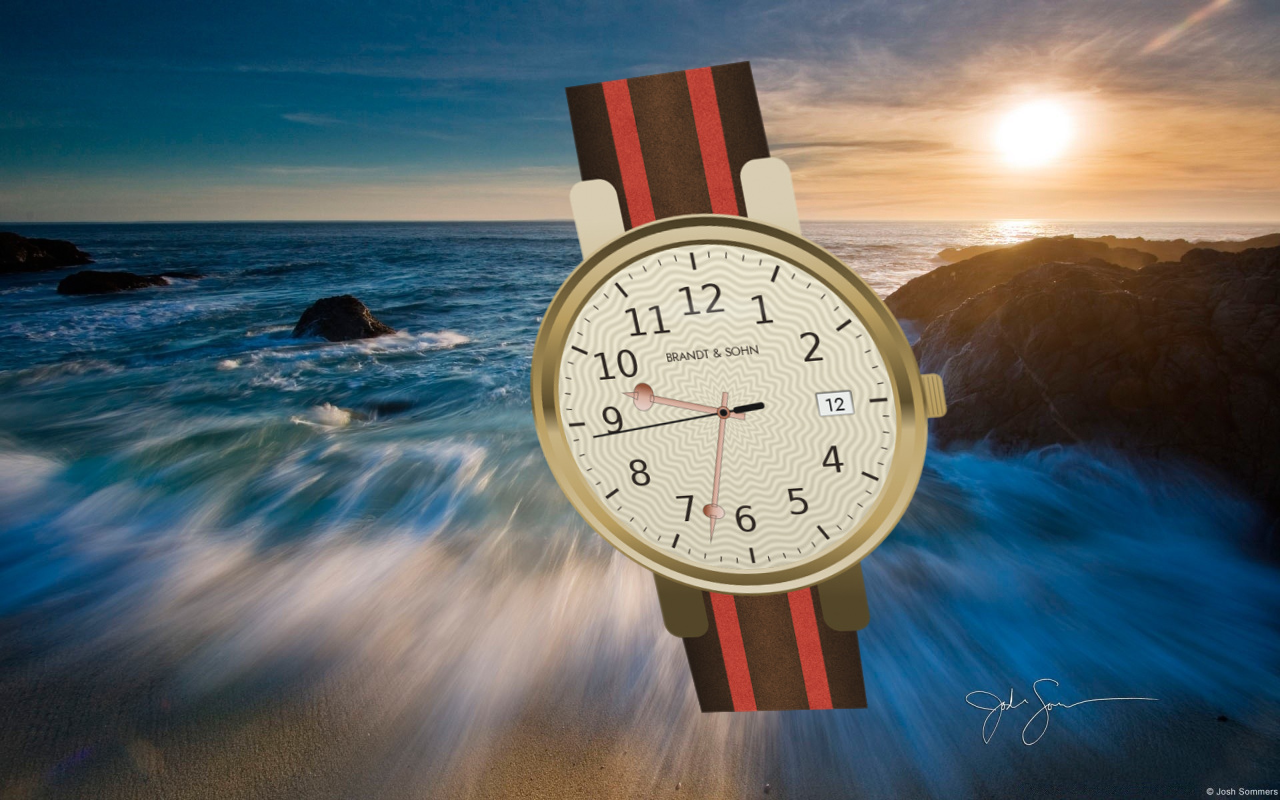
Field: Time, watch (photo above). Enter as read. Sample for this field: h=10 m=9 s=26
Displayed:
h=9 m=32 s=44
